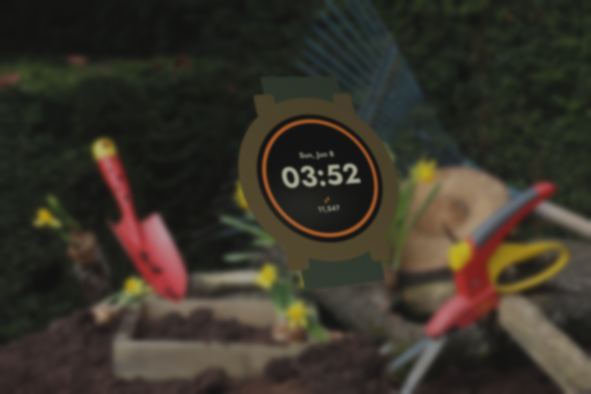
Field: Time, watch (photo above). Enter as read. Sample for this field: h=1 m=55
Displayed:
h=3 m=52
